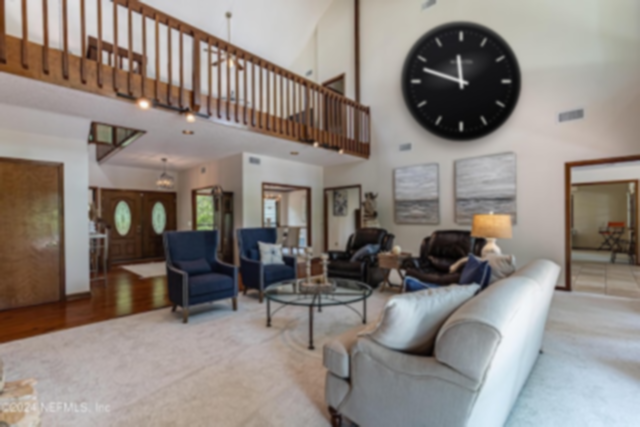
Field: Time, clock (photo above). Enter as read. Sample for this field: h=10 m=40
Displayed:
h=11 m=48
